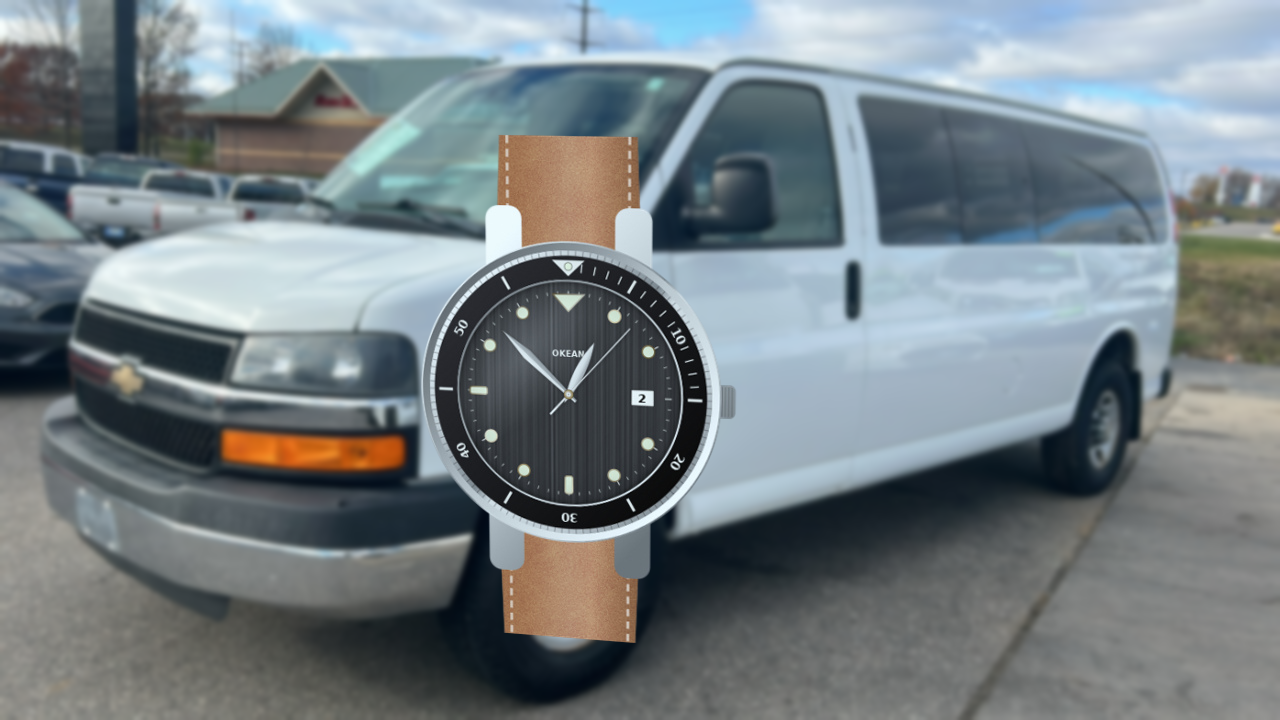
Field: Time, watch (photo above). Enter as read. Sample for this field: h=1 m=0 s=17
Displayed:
h=12 m=52 s=7
